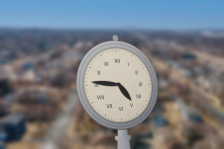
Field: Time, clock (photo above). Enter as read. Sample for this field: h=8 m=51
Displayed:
h=4 m=46
